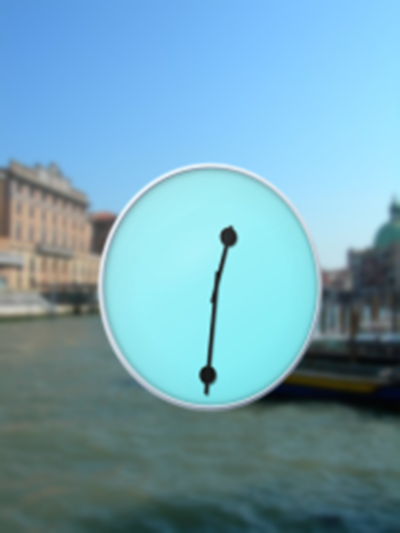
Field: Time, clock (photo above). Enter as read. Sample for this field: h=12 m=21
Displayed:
h=12 m=31
